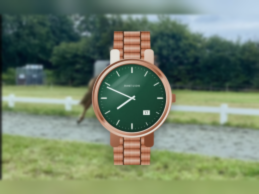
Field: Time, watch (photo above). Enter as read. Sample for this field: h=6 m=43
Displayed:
h=7 m=49
